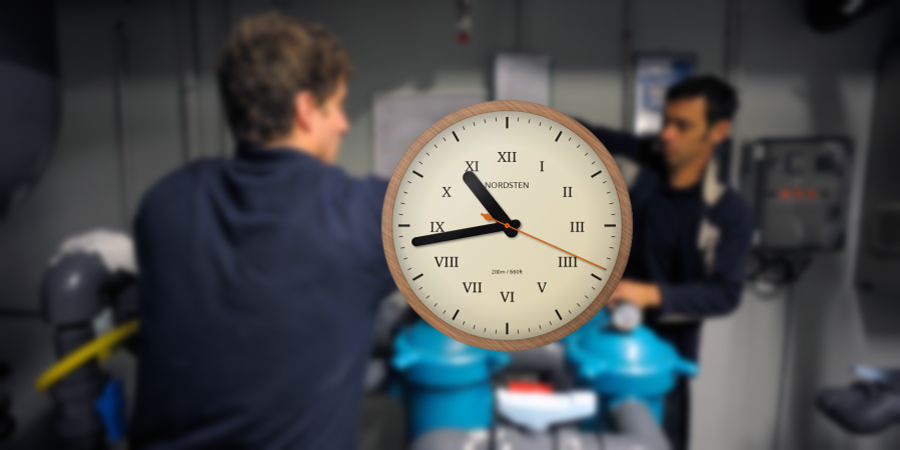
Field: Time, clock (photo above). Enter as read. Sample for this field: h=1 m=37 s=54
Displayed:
h=10 m=43 s=19
